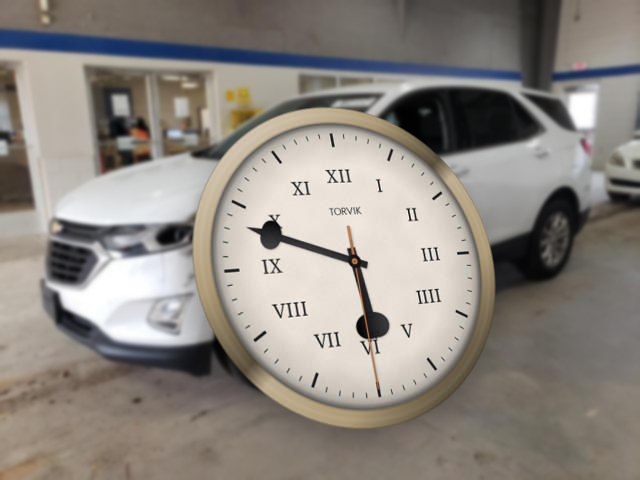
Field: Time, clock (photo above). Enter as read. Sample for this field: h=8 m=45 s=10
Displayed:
h=5 m=48 s=30
